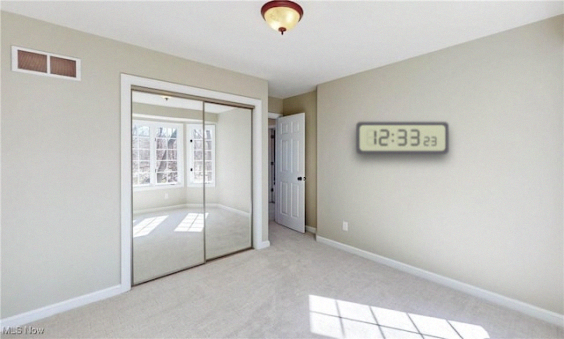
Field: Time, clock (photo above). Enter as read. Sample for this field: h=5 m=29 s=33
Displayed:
h=12 m=33 s=23
